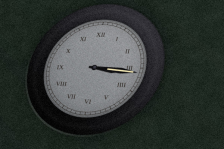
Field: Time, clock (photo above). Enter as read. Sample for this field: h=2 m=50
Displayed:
h=3 m=16
